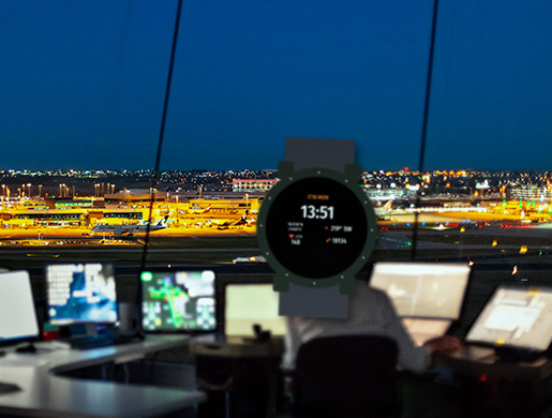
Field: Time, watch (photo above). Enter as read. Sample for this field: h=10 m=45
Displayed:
h=13 m=51
